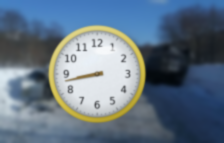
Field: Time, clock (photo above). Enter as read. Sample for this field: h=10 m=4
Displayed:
h=8 m=43
